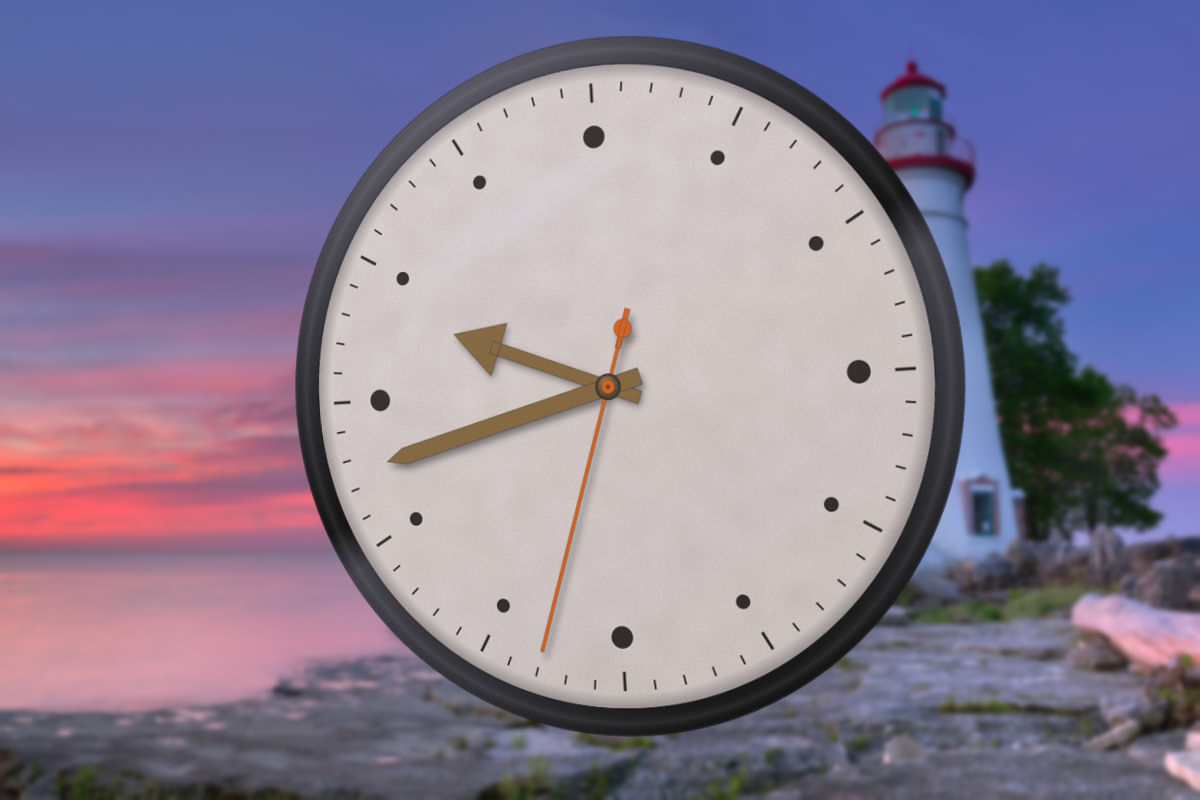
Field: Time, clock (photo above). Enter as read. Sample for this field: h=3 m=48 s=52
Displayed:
h=9 m=42 s=33
